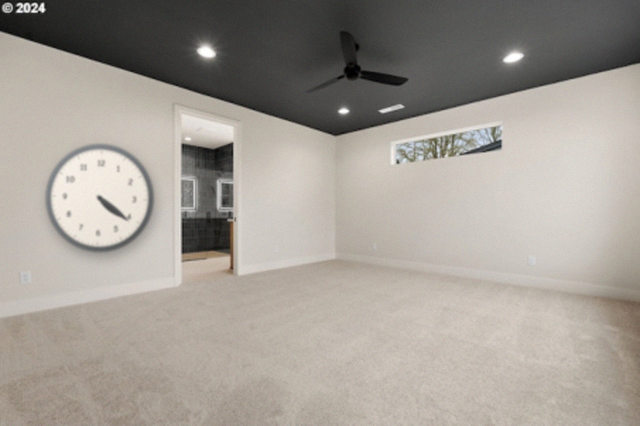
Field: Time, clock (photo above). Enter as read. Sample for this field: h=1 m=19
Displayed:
h=4 m=21
